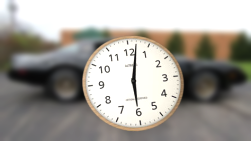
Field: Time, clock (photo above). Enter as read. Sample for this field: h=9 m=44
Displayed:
h=6 m=2
